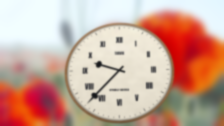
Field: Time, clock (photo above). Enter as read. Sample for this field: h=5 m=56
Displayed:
h=9 m=37
